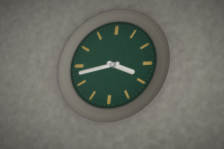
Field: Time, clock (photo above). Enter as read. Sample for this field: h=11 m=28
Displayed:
h=3 m=43
